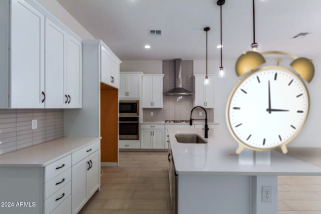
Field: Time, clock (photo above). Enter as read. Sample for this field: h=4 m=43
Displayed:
h=2 m=58
